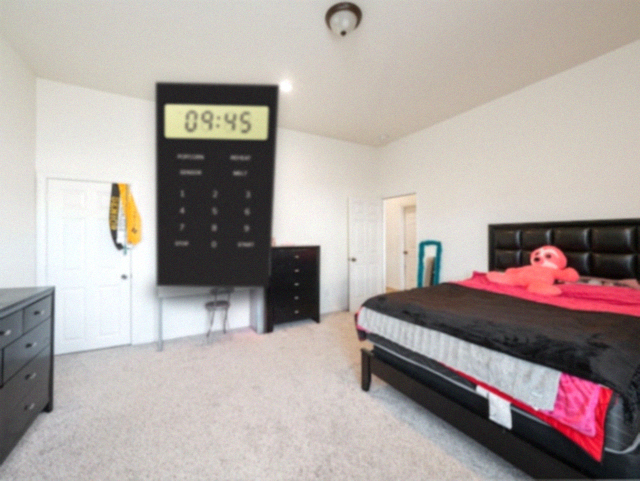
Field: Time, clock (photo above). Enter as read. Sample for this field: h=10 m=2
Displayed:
h=9 m=45
